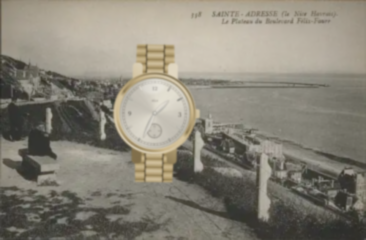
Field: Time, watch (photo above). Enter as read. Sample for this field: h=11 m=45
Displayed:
h=1 m=34
